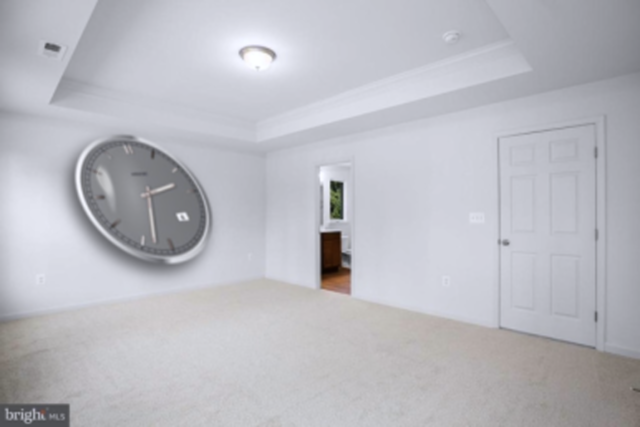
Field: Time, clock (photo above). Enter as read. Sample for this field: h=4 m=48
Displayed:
h=2 m=33
